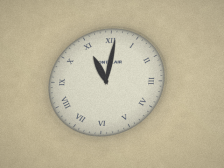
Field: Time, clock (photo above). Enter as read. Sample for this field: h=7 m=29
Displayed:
h=11 m=1
